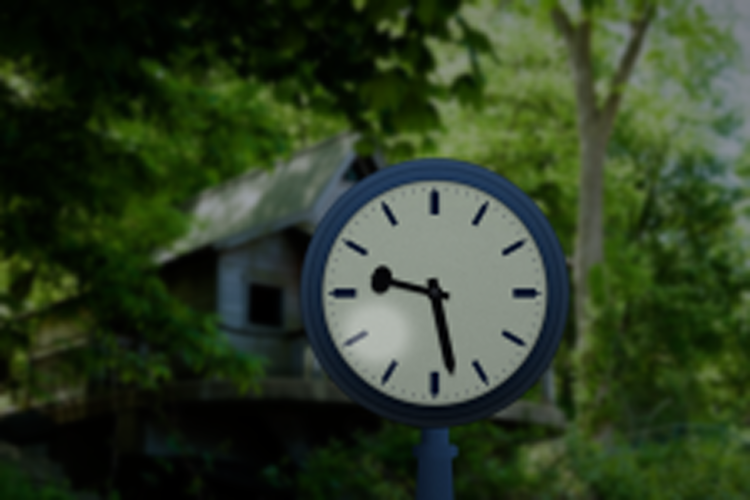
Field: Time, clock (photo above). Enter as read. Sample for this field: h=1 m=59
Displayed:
h=9 m=28
